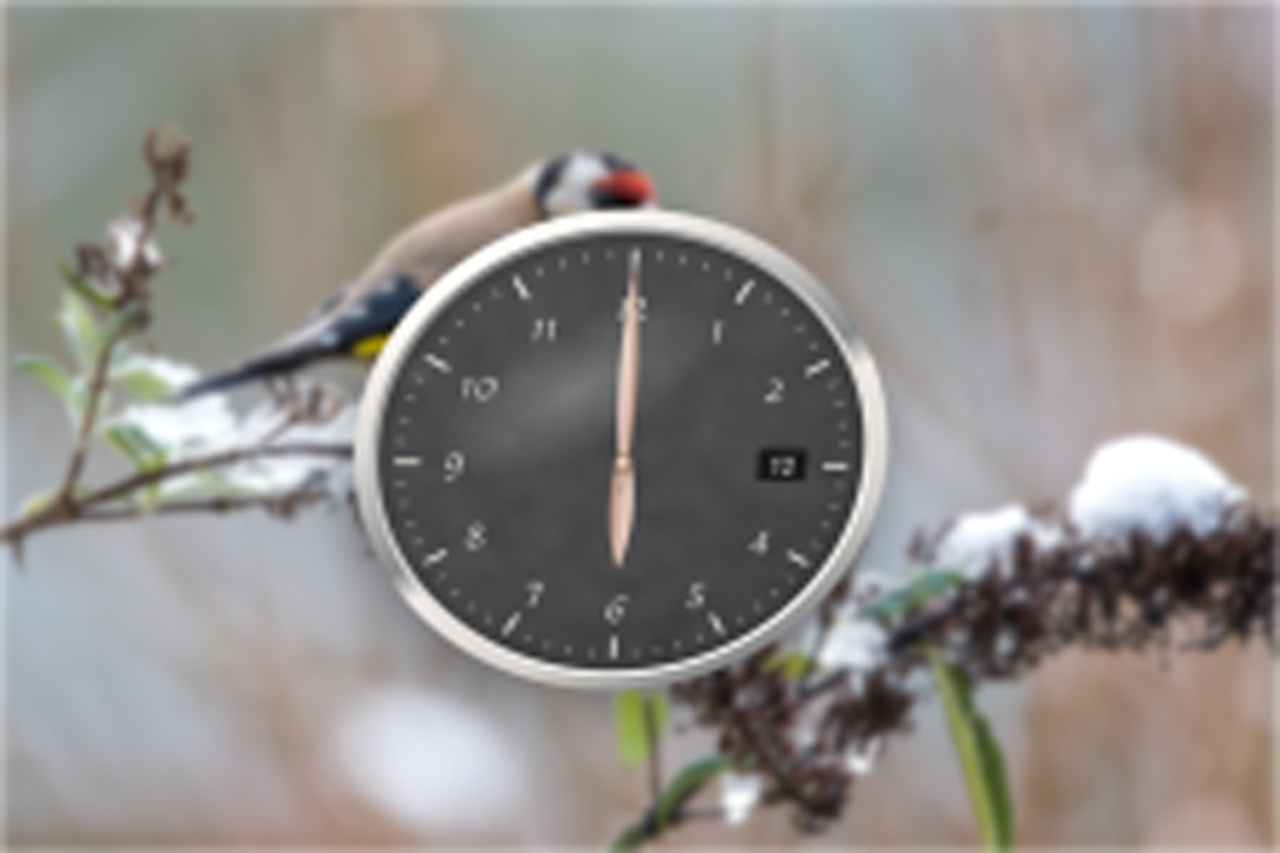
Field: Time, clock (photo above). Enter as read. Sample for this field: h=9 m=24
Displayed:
h=6 m=0
